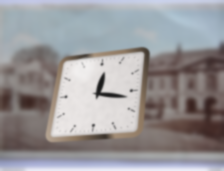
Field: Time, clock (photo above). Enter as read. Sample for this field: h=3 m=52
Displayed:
h=12 m=17
